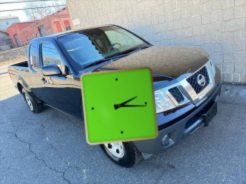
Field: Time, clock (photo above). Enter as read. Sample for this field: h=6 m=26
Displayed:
h=2 m=16
